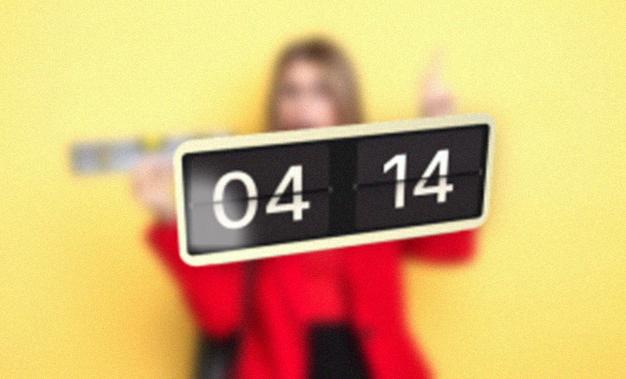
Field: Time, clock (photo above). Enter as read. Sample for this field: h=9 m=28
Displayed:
h=4 m=14
